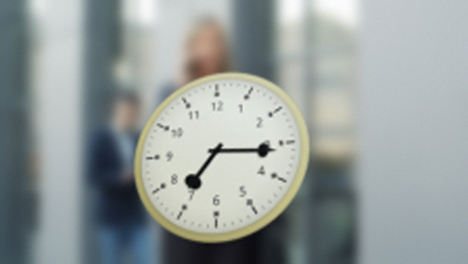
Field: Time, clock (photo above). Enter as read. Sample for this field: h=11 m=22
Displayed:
h=7 m=16
